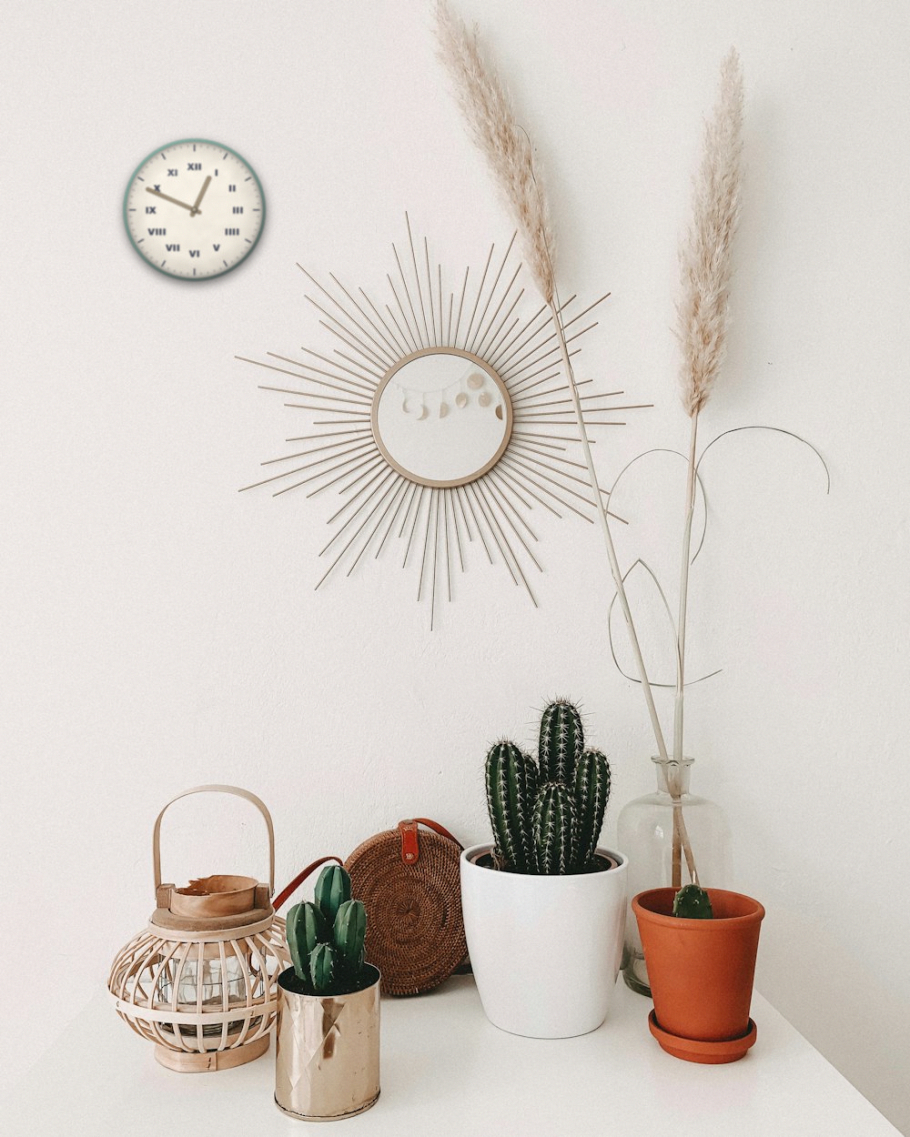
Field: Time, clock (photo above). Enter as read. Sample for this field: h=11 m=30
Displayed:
h=12 m=49
